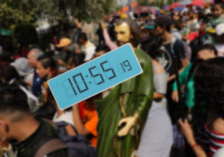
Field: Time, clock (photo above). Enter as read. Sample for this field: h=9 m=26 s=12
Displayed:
h=10 m=55 s=19
